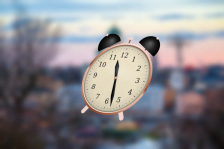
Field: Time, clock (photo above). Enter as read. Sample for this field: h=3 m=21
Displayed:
h=11 m=28
